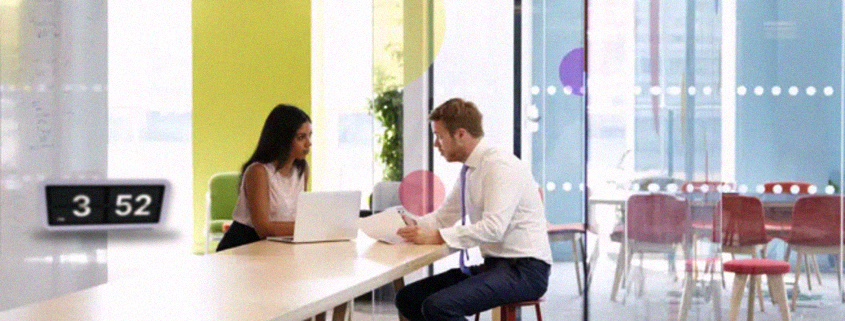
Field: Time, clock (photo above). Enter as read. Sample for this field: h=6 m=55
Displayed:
h=3 m=52
